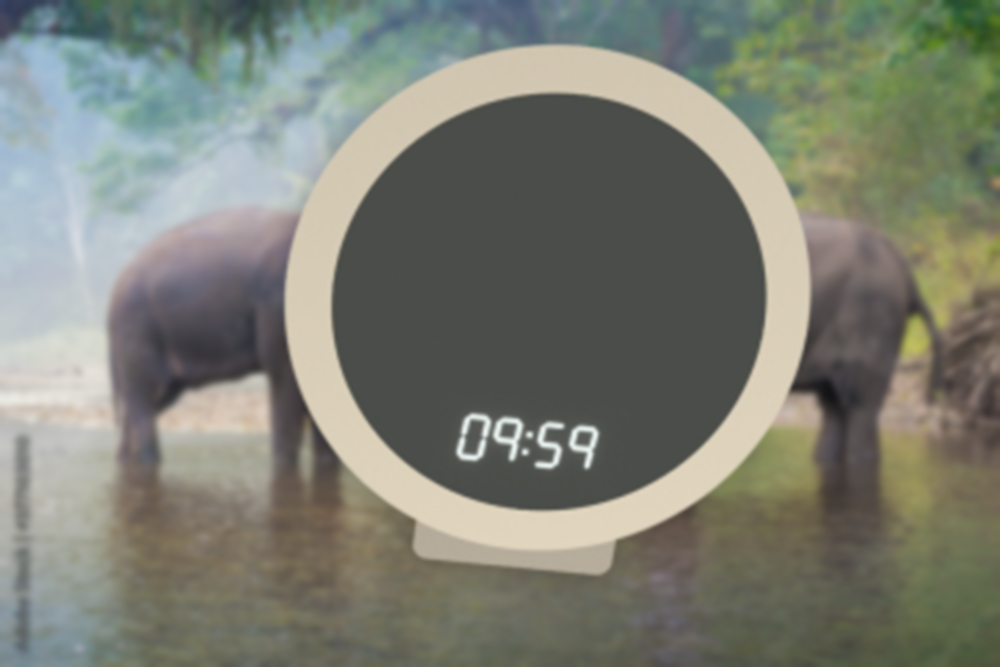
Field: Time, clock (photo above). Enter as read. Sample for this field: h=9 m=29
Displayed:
h=9 m=59
